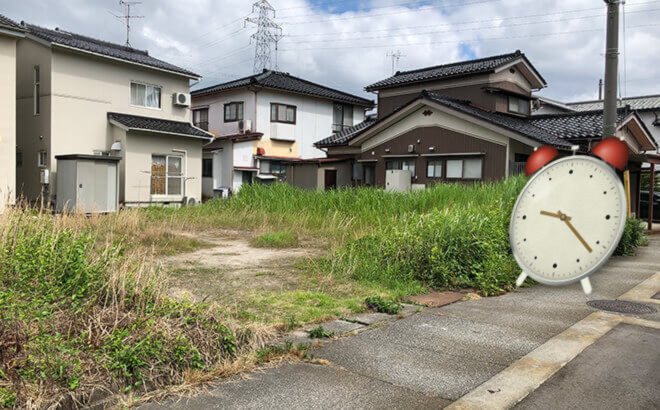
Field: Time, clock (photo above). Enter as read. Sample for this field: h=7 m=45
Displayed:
h=9 m=22
